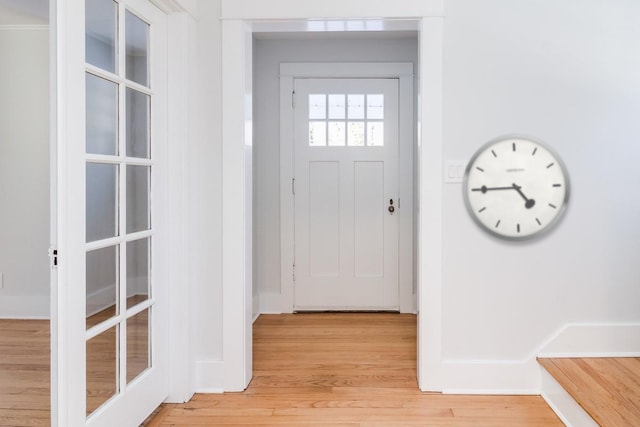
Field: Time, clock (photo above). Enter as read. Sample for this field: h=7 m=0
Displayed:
h=4 m=45
